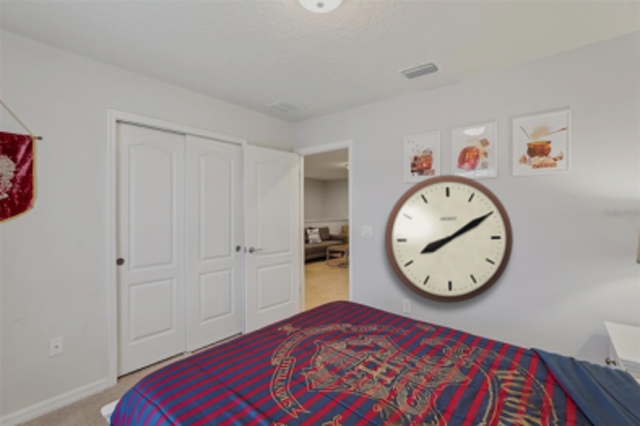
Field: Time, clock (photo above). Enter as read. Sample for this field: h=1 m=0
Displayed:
h=8 m=10
